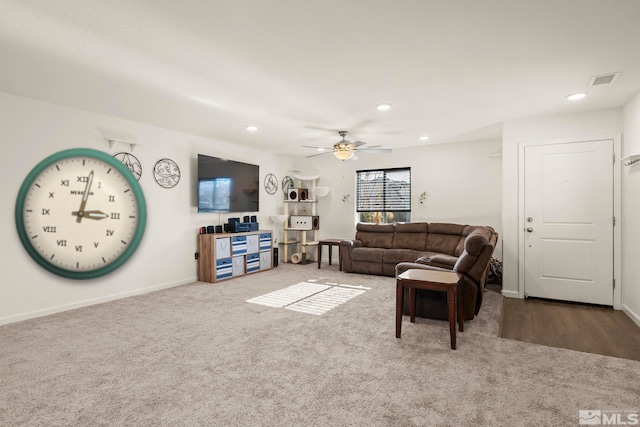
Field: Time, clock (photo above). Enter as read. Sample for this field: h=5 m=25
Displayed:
h=3 m=2
